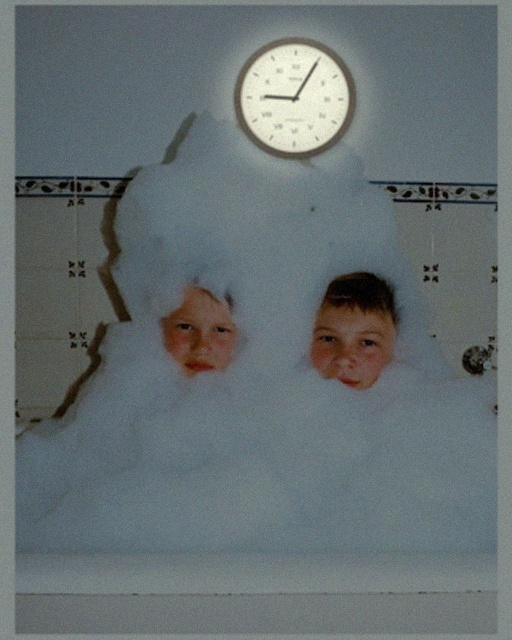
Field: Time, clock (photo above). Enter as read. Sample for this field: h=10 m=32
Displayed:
h=9 m=5
